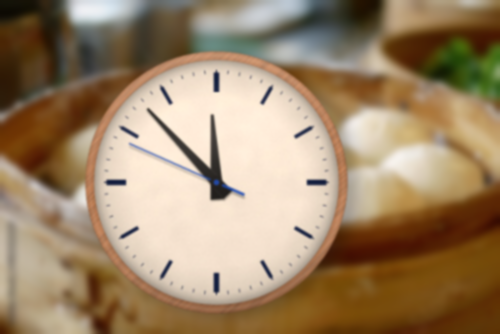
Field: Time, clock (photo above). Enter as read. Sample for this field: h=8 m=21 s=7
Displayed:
h=11 m=52 s=49
